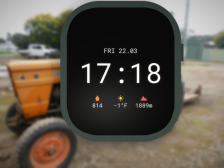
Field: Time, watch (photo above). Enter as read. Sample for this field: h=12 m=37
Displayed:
h=17 m=18
